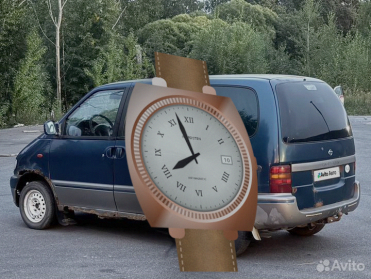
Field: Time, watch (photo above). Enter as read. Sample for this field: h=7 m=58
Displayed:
h=7 m=57
